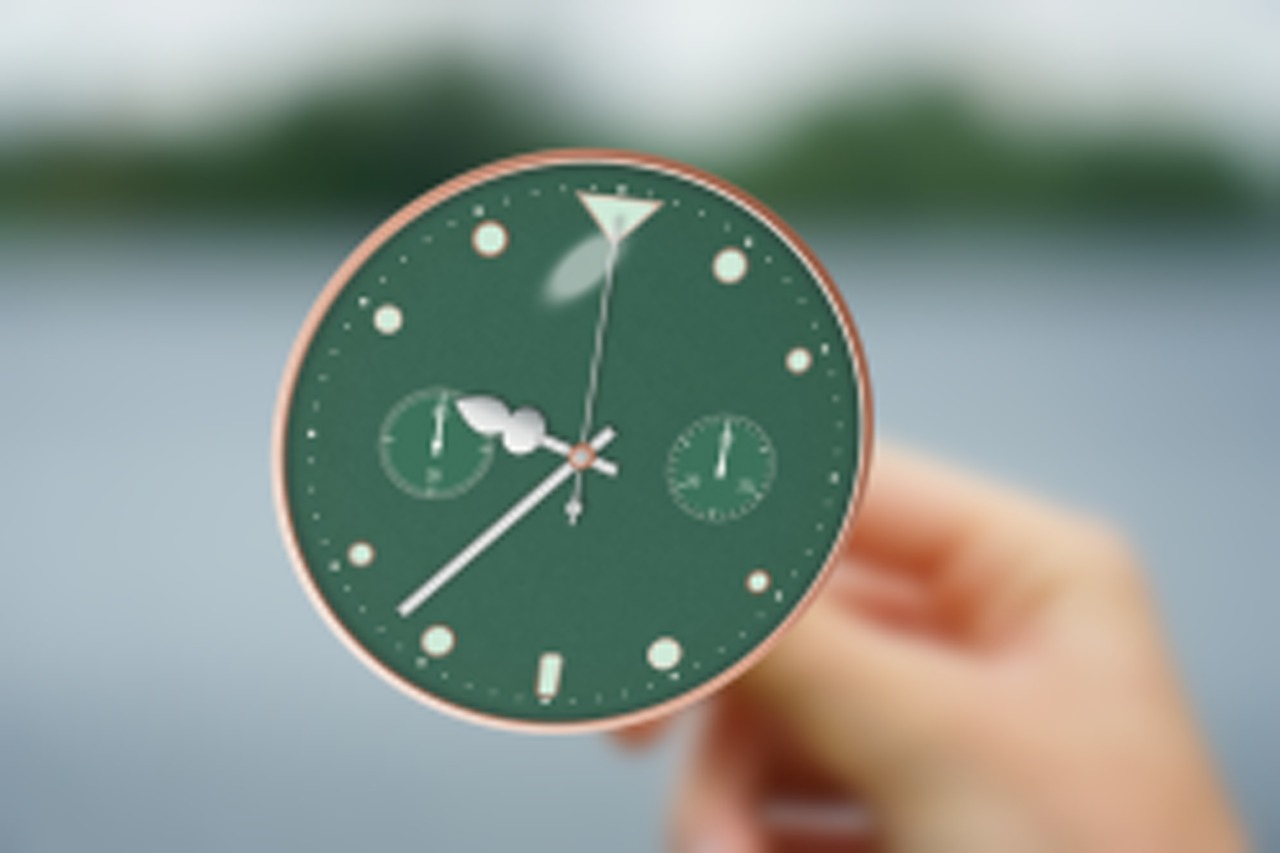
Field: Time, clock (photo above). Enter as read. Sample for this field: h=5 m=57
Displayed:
h=9 m=37
